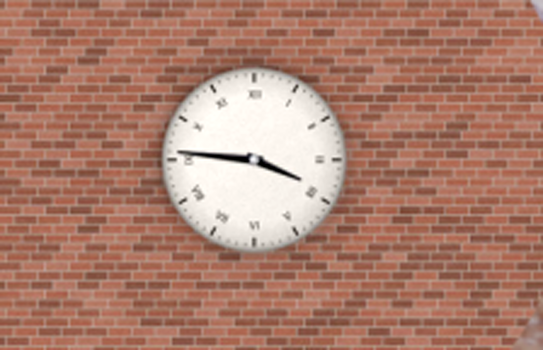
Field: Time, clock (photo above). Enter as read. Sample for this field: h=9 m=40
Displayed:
h=3 m=46
